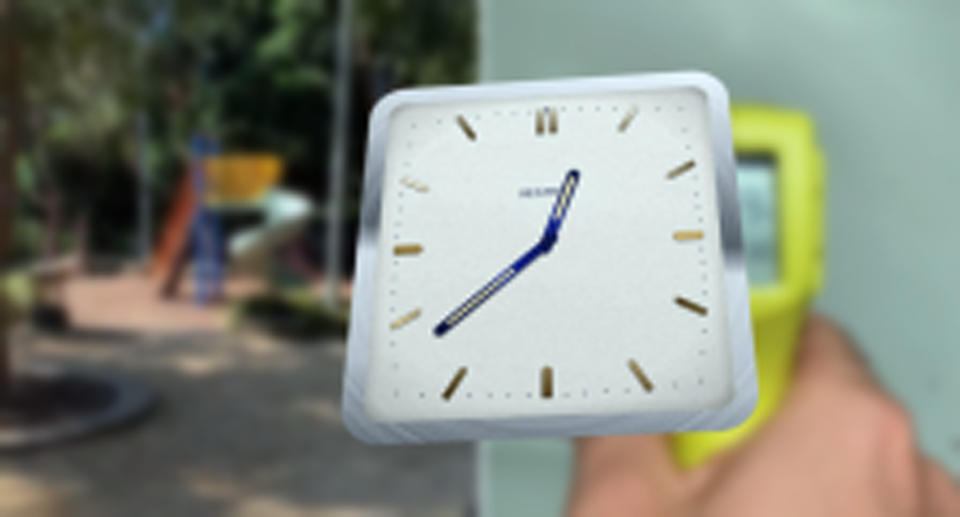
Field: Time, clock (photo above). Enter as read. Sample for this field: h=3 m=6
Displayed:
h=12 m=38
